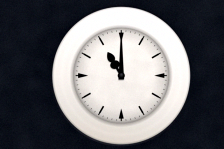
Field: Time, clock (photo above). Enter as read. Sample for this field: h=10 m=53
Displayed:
h=11 m=0
